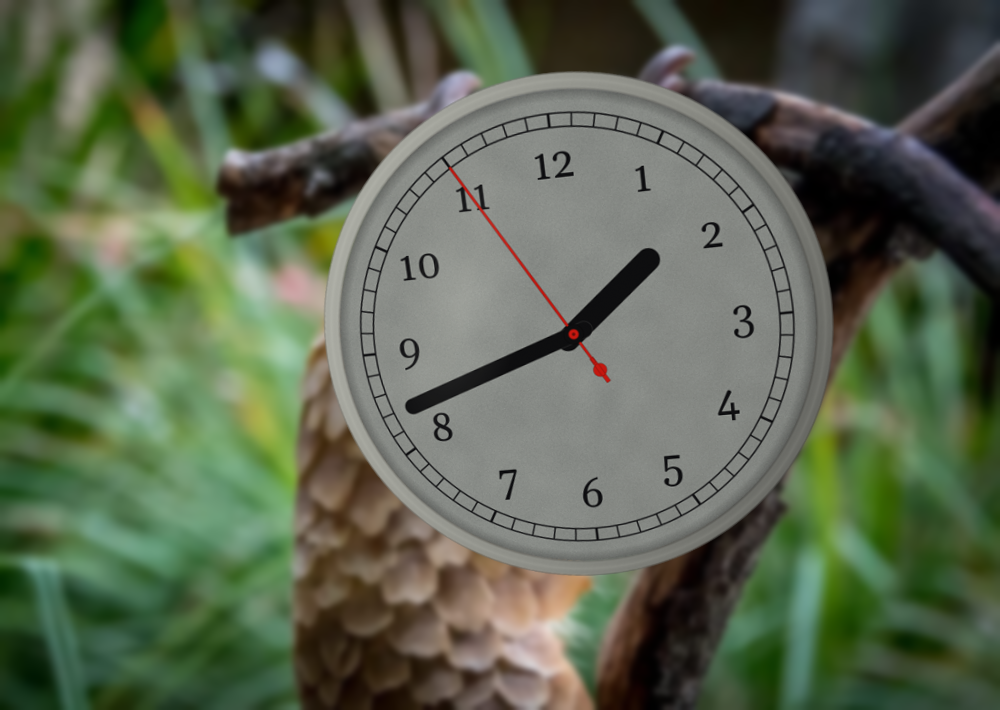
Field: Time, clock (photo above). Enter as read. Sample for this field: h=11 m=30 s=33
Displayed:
h=1 m=41 s=55
